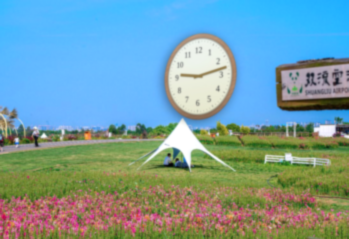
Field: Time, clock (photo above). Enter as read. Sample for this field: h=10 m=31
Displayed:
h=9 m=13
